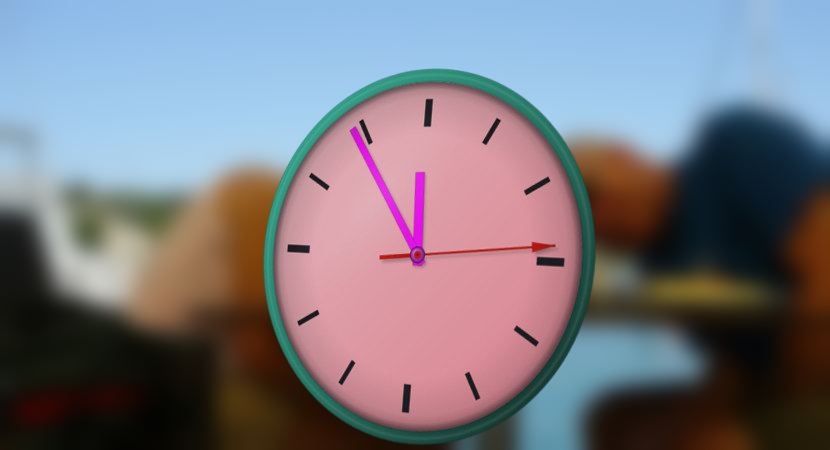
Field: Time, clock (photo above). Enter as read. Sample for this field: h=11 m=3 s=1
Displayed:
h=11 m=54 s=14
